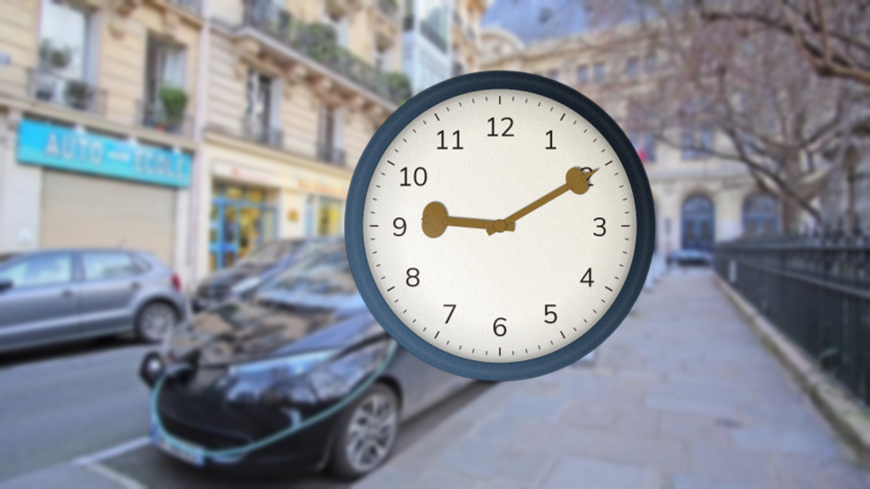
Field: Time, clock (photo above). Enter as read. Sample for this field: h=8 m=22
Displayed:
h=9 m=10
